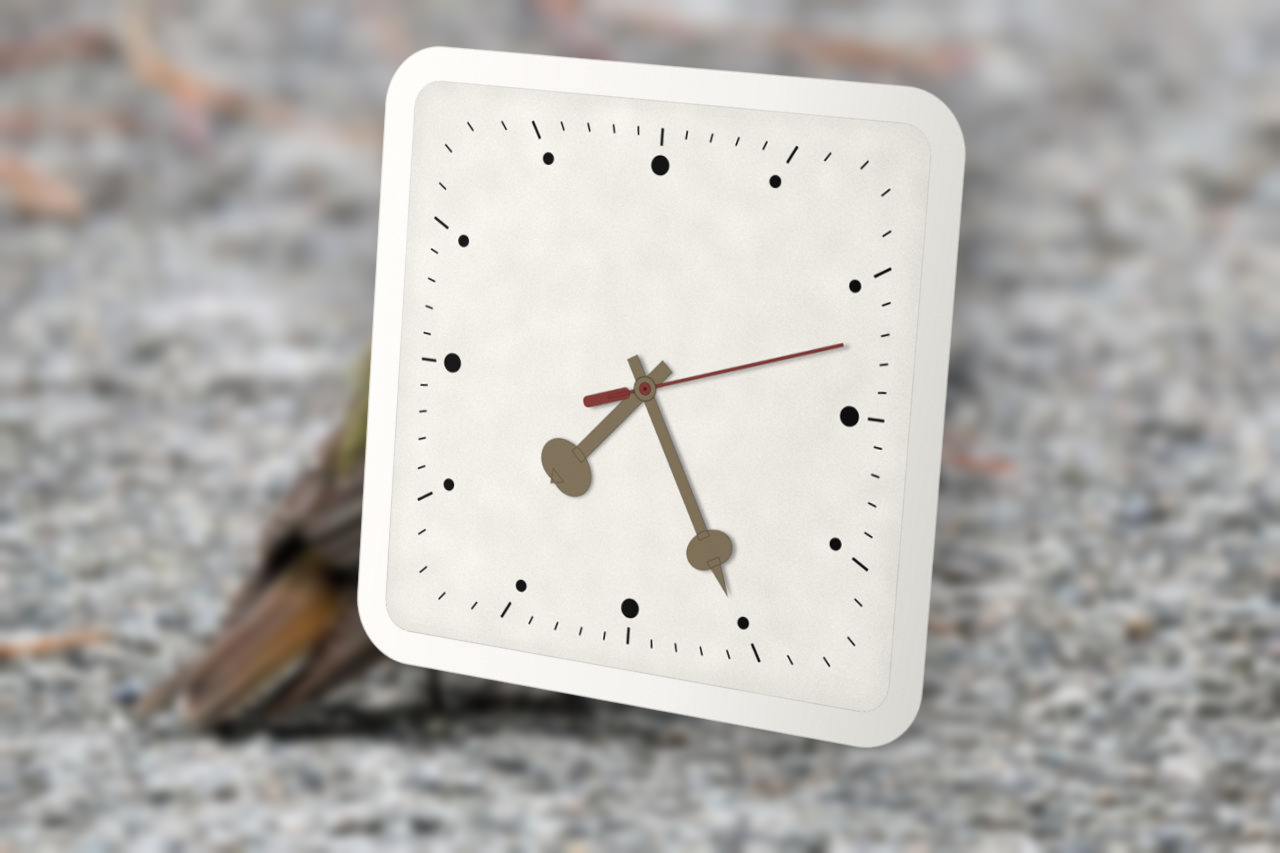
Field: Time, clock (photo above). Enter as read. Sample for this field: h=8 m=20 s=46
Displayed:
h=7 m=25 s=12
